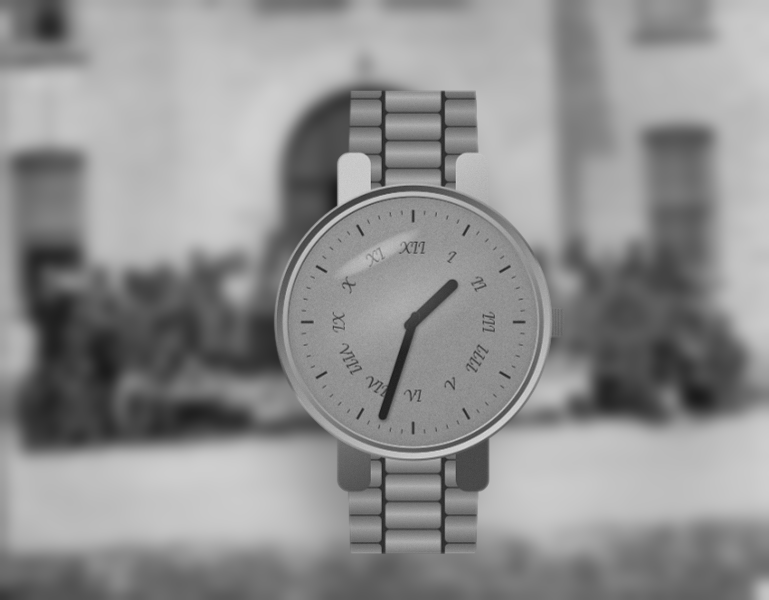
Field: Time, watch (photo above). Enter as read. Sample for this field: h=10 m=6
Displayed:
h=1 m=33
